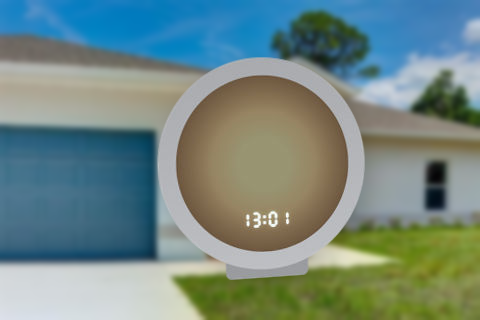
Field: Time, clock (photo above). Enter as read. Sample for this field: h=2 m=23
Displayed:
h=13 m=1
